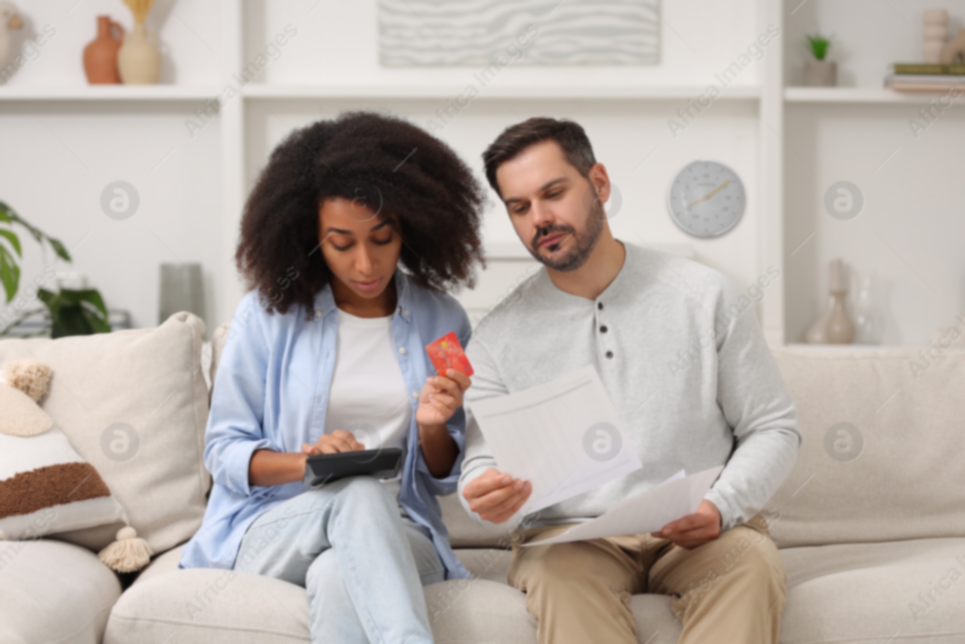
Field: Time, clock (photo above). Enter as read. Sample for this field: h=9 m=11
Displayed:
h=8 m=9
